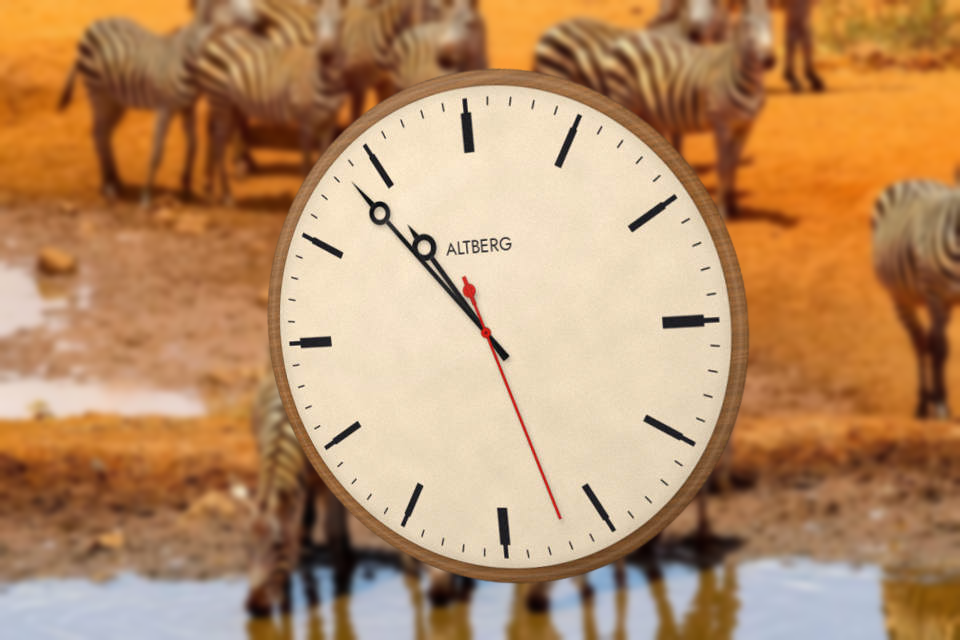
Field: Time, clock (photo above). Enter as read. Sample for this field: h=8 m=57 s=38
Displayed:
h=10 m=53 s=27
